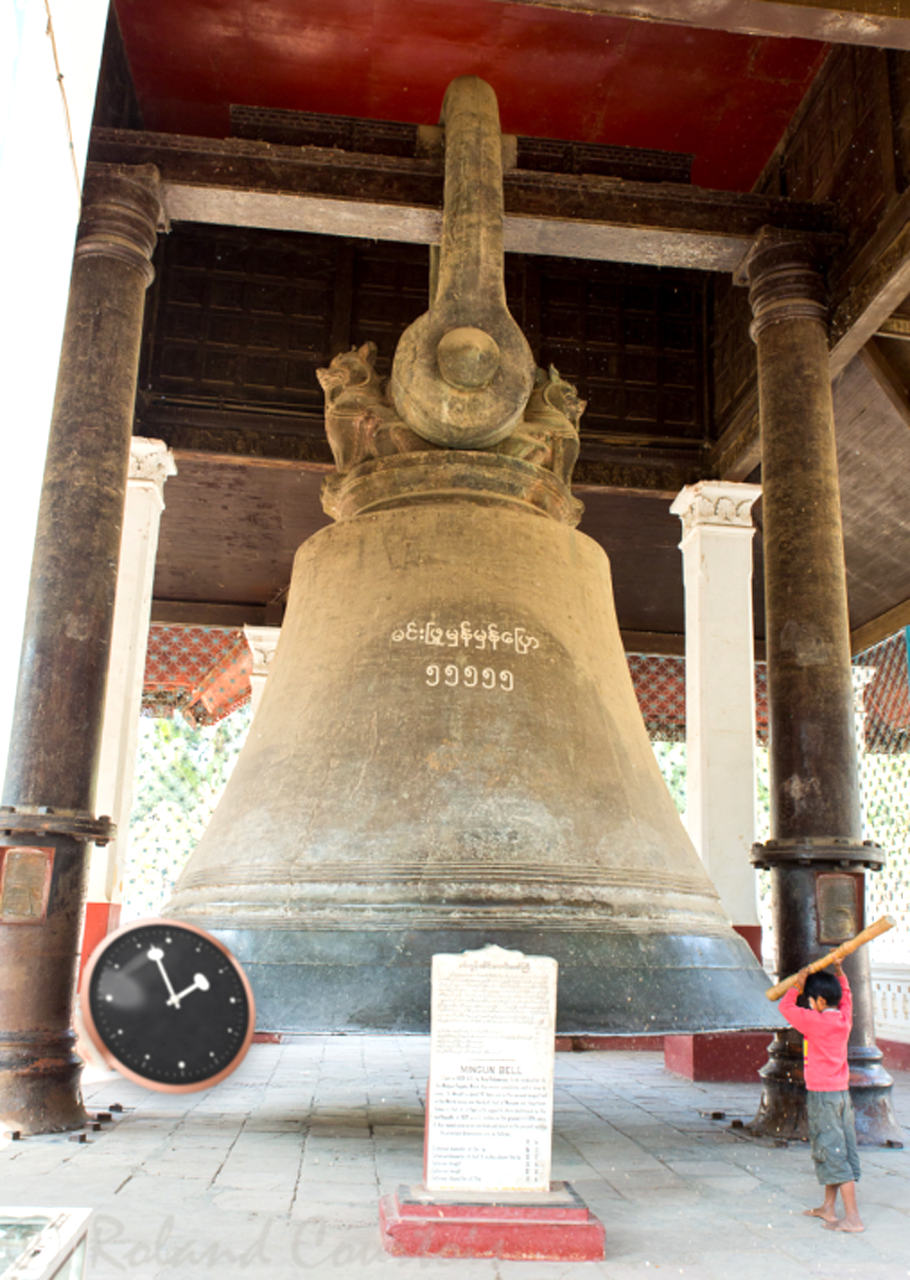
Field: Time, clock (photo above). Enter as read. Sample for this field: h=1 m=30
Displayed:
h=1 m=57
